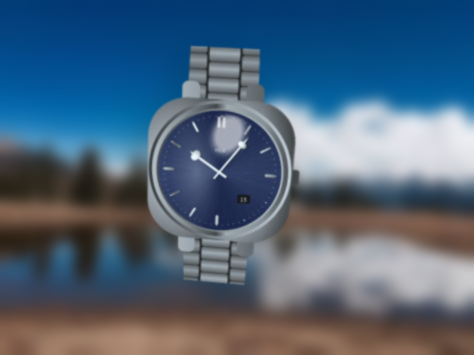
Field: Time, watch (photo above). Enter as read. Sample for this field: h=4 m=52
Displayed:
h=10 m=6
